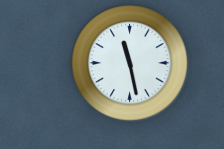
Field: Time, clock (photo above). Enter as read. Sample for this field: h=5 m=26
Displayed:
h=11 m=28
